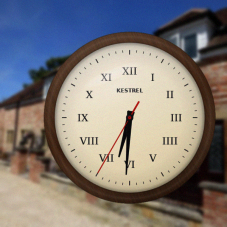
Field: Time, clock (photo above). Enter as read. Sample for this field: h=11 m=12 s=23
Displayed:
h=6 m=30 s=35
